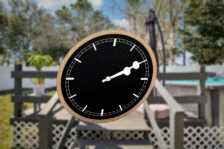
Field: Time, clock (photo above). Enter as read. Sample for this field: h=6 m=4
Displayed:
h=2 m=10
